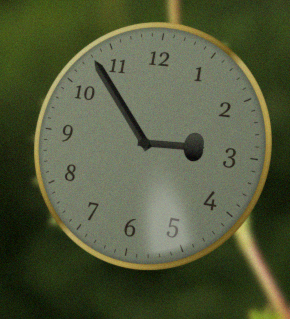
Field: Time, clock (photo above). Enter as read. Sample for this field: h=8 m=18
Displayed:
h=2 m=53
